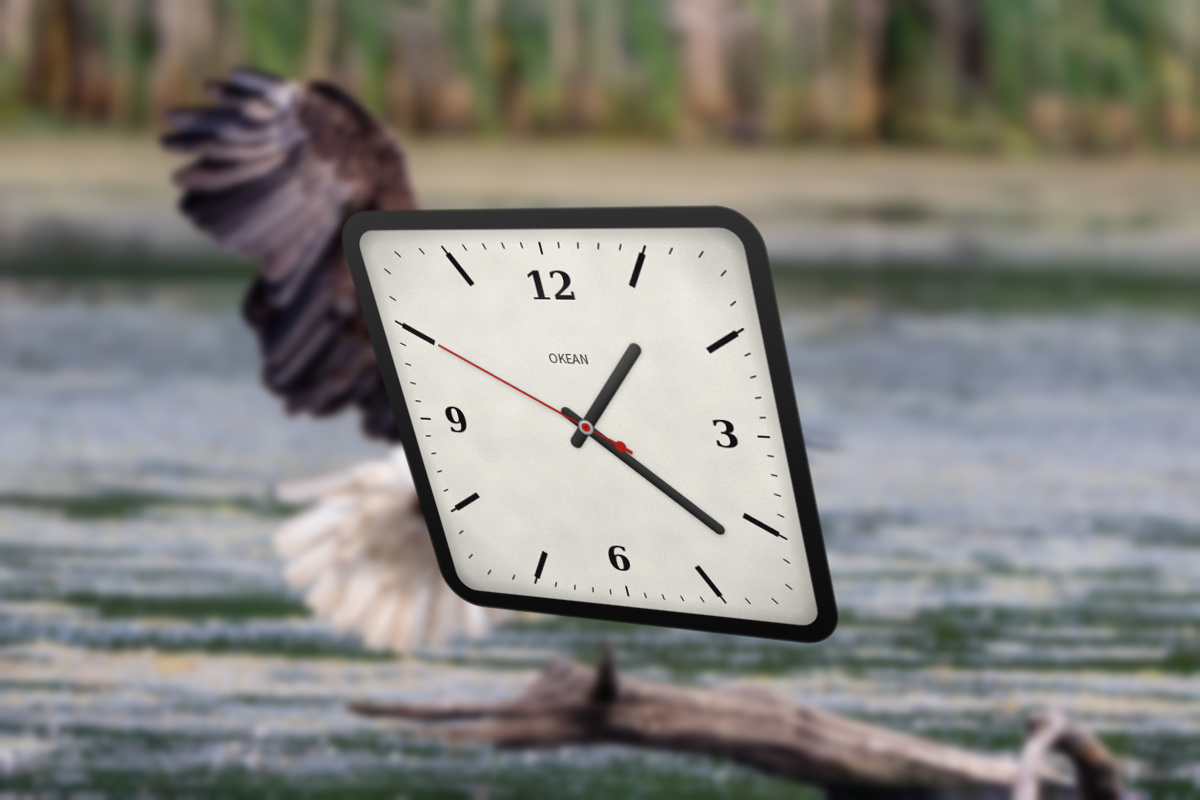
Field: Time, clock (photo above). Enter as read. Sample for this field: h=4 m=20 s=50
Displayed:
h=1 m=21 s=50
